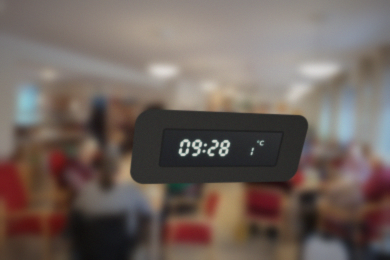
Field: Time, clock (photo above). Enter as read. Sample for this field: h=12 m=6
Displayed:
h=9 m=28
